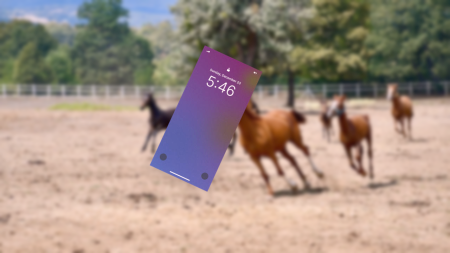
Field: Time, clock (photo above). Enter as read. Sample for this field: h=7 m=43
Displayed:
h=5 m=46
